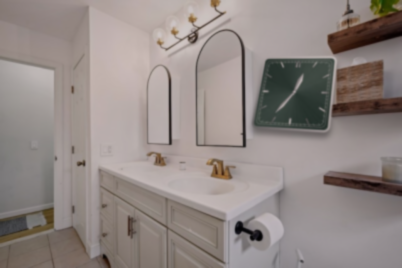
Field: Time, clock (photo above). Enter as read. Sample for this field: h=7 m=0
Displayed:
h=12 m=36
